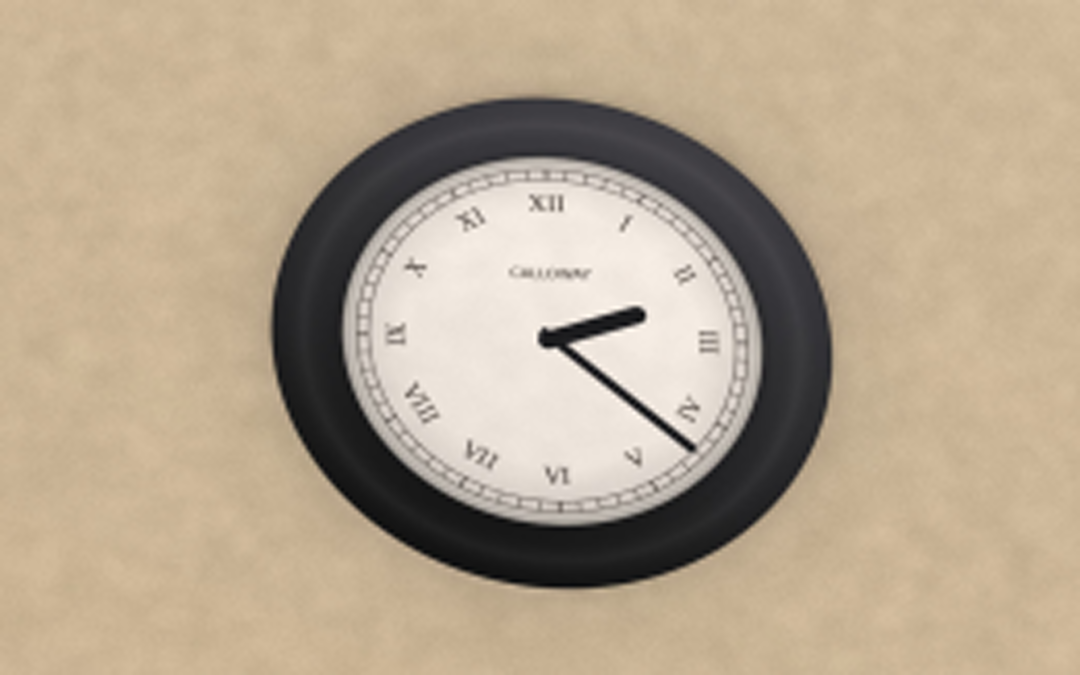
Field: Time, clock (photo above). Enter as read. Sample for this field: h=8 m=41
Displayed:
h=2 m=22
